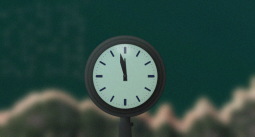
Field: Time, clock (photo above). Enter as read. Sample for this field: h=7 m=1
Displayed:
h=11 m=58
